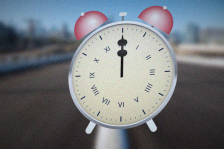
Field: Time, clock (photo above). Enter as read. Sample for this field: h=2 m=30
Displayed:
h=12 m=0
